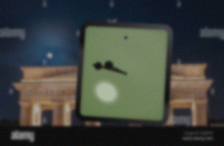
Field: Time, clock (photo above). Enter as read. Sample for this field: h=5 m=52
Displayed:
h=9 m=47
